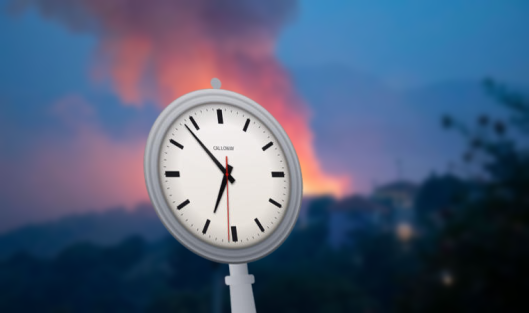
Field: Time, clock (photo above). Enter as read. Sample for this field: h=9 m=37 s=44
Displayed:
h=6 m=53 s=31
